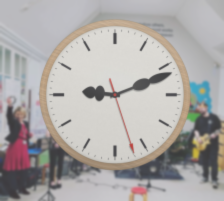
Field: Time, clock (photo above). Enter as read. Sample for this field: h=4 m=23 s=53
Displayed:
h=9 m=11 s=27
